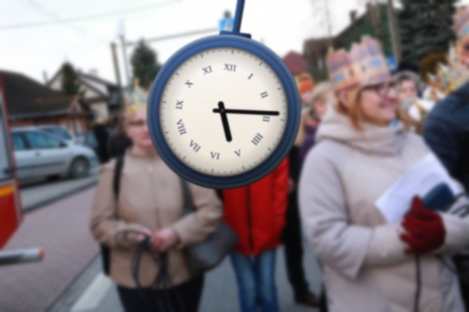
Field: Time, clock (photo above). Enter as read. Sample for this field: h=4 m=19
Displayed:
h=5 m=14
